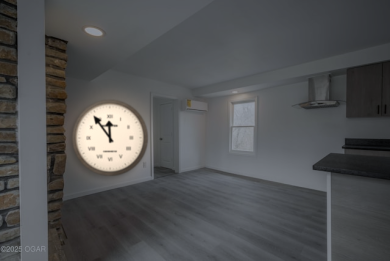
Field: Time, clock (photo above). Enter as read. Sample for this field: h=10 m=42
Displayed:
h=11 m=54
